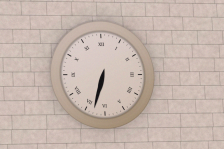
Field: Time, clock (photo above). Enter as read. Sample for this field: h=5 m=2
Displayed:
h=6 m=33
